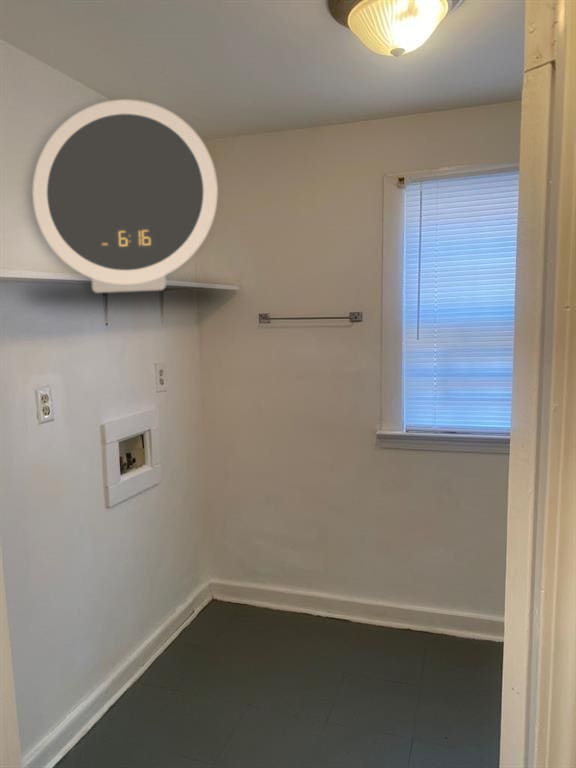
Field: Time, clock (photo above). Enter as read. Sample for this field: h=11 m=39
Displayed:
h=6 m=16
